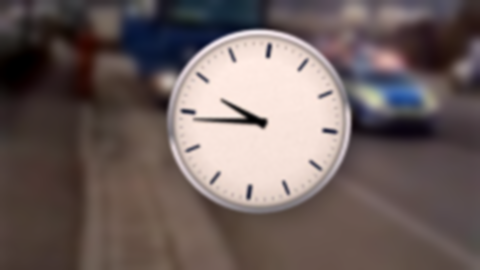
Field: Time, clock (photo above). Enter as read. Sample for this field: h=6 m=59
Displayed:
h=9 m=44
